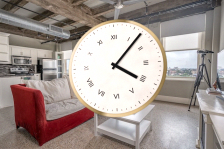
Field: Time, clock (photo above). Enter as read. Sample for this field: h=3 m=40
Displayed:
h=4 m=7
